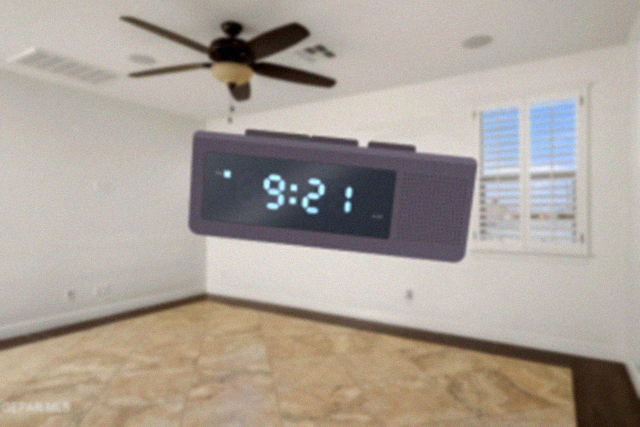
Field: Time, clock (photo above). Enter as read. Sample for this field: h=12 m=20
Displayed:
h=9 m=21
